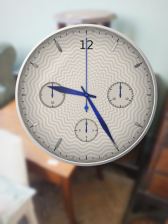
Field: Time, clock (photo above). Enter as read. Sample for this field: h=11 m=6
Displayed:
h=9 m=25
